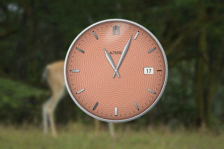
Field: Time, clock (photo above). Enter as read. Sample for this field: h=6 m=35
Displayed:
h=11 m=4
